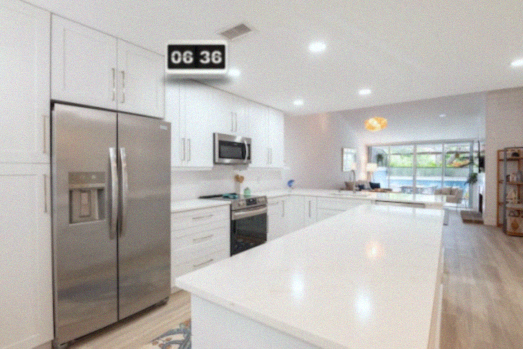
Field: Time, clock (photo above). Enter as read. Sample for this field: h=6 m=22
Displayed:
h=6 m=36
